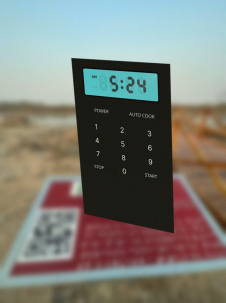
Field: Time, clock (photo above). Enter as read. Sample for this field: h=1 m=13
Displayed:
h=5 m=24
